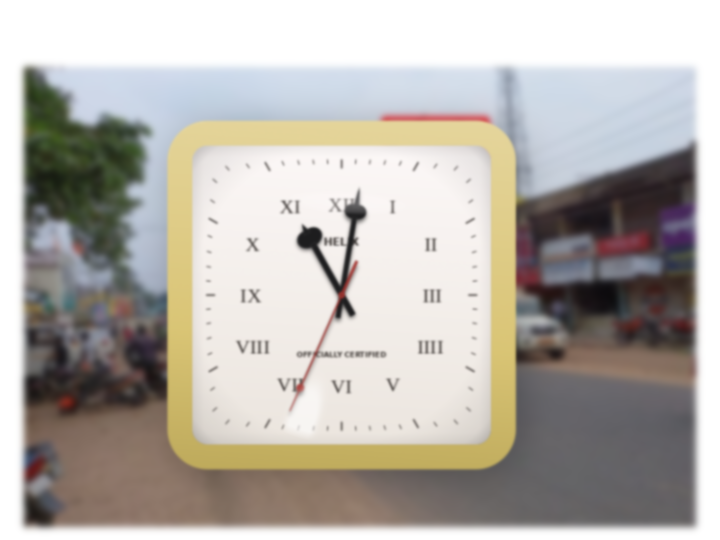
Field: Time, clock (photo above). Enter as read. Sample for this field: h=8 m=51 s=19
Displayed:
h=11 m=1 s=34
